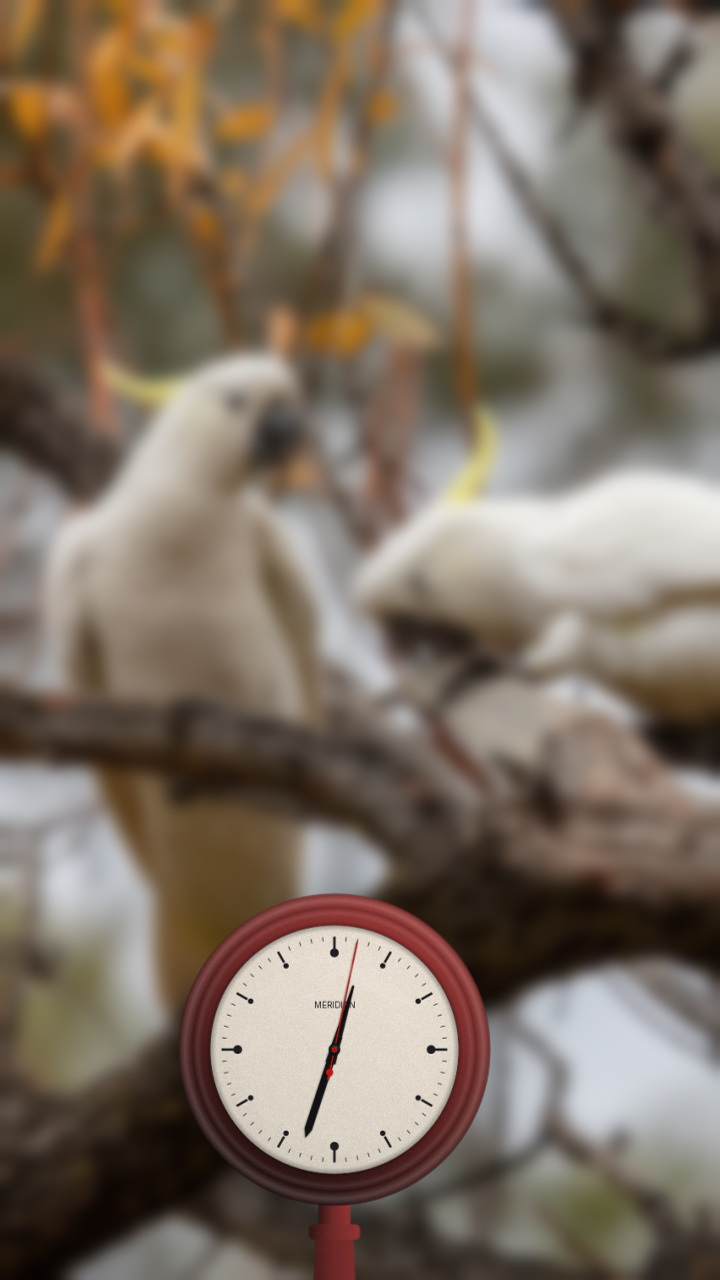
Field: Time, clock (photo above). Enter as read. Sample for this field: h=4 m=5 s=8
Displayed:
h=12 m=33 s=2
